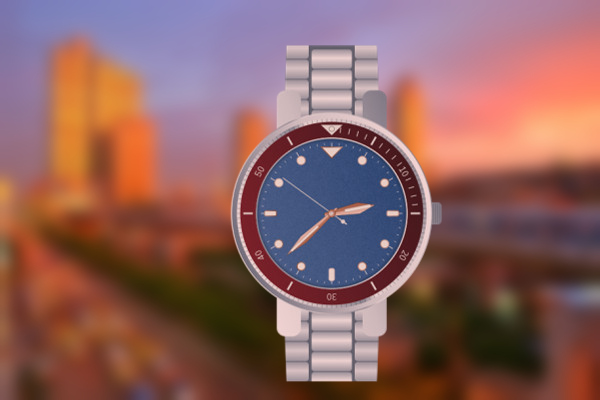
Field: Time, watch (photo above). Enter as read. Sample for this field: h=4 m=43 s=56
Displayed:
h=2 m=37 s=51
